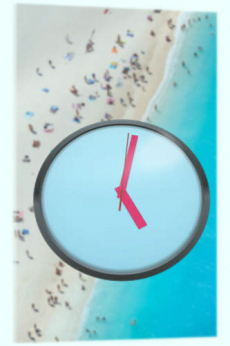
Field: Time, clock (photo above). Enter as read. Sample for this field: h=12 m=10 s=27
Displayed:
h=5 m=2 s=1
